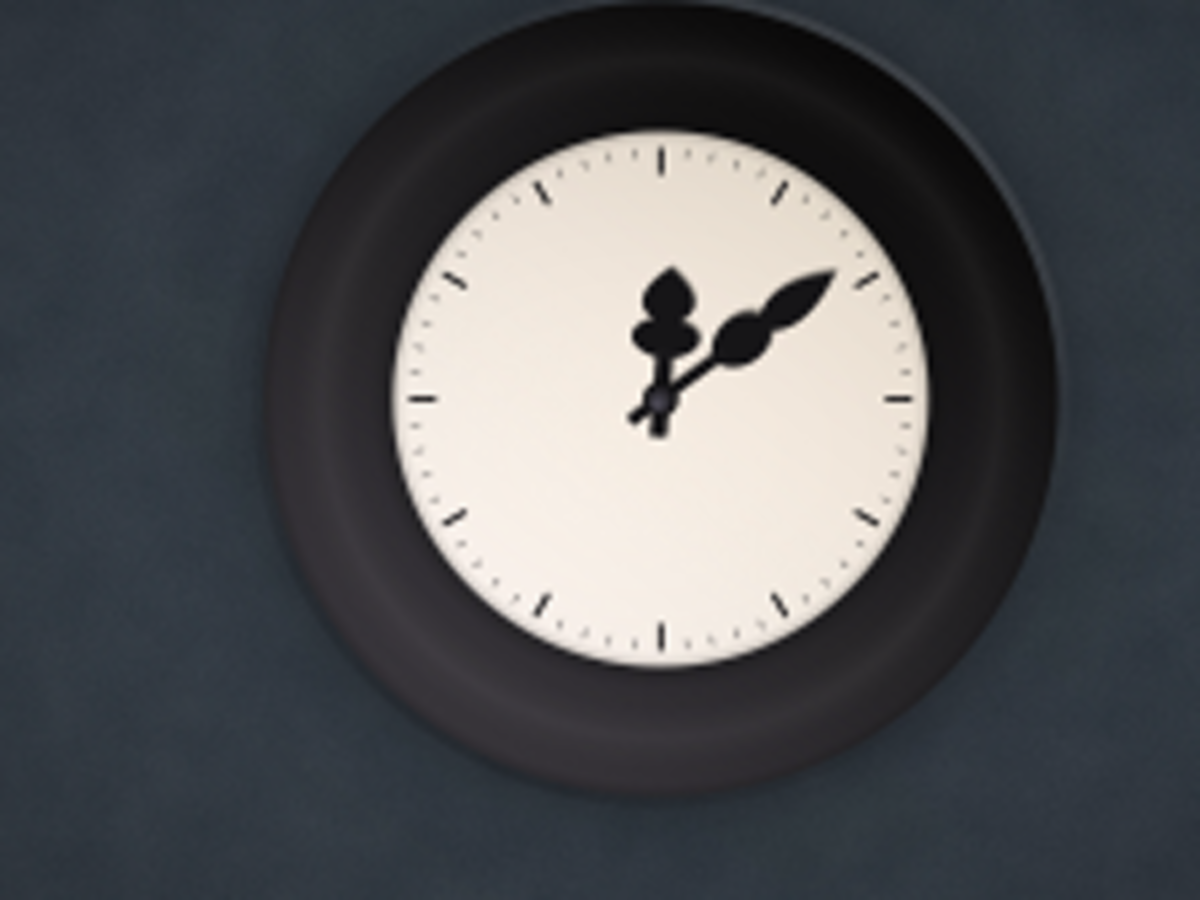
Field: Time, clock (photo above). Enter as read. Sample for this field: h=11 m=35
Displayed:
h=12 m=9
